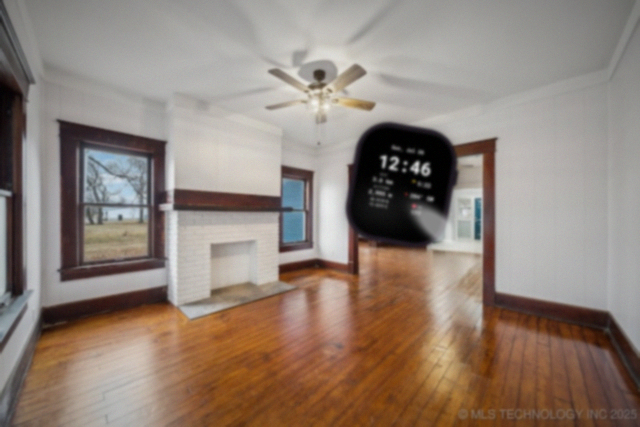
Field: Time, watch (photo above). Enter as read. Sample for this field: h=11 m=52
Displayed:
h=12 m=46
